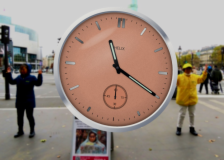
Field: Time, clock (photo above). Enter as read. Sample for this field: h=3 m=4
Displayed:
h=11 m=20
